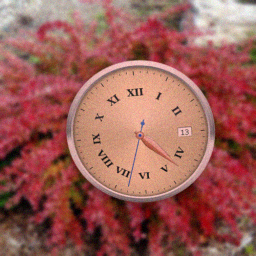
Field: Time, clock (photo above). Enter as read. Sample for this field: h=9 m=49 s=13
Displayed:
h=4 m=22 s=33
